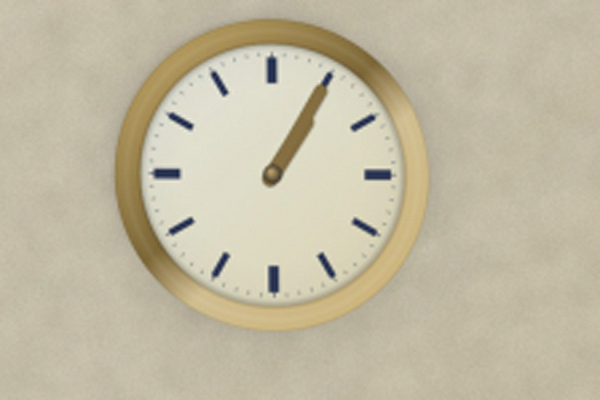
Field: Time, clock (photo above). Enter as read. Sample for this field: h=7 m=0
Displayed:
h=1 m=5
